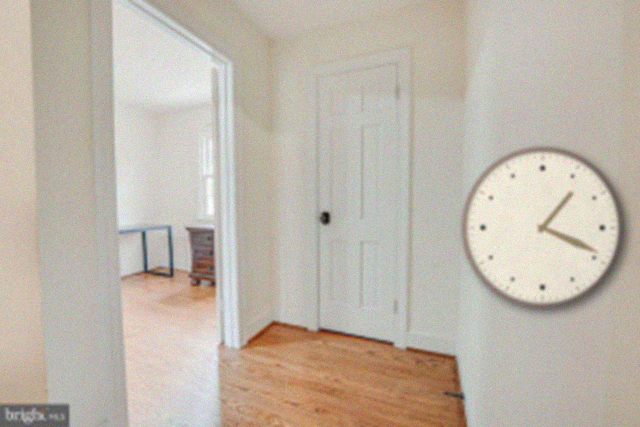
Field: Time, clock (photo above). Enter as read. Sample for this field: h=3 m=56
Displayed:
h=1 m=19
